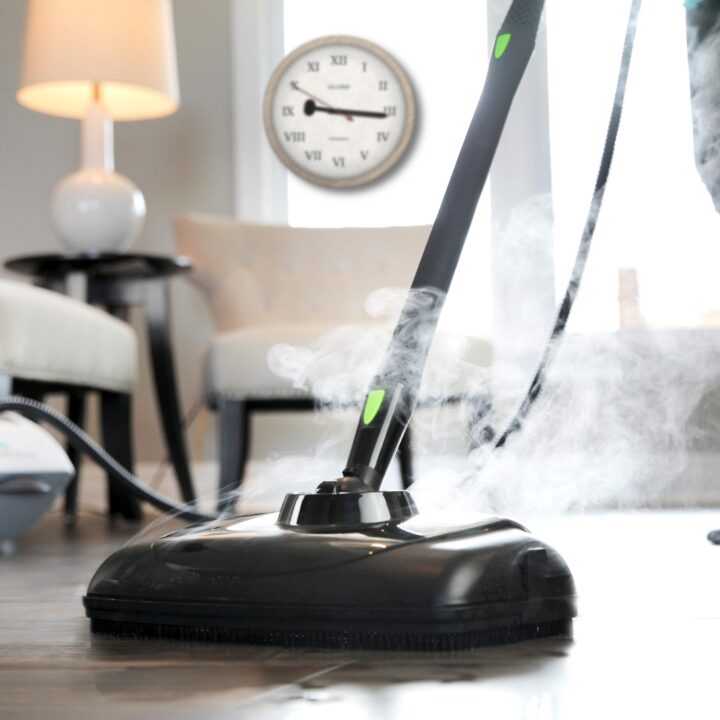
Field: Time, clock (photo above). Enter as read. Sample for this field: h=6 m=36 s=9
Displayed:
h=9 m=15 s=50
